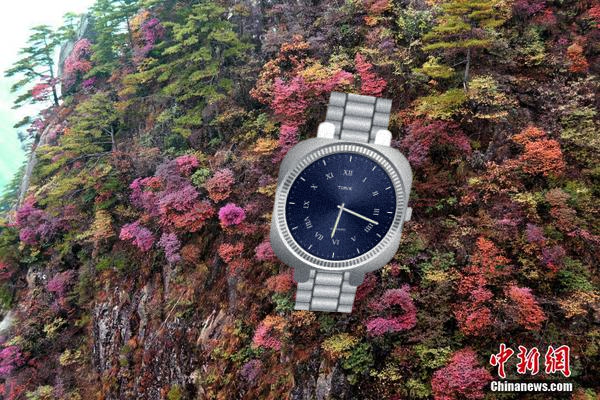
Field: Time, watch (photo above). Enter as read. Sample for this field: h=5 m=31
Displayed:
h=6 m=18
